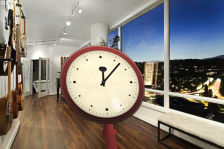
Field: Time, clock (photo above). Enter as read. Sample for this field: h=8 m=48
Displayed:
h=12 m=7
